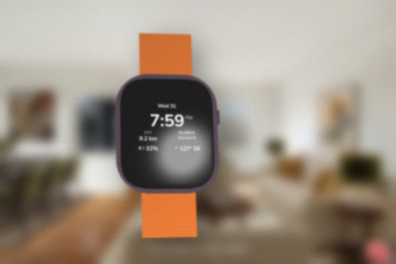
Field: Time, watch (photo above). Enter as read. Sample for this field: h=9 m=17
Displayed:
h=7 m=59
